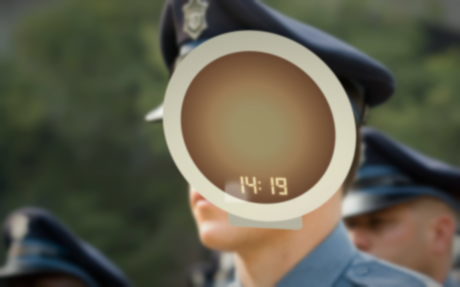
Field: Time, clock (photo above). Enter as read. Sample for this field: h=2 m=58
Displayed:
h=14 m=19
